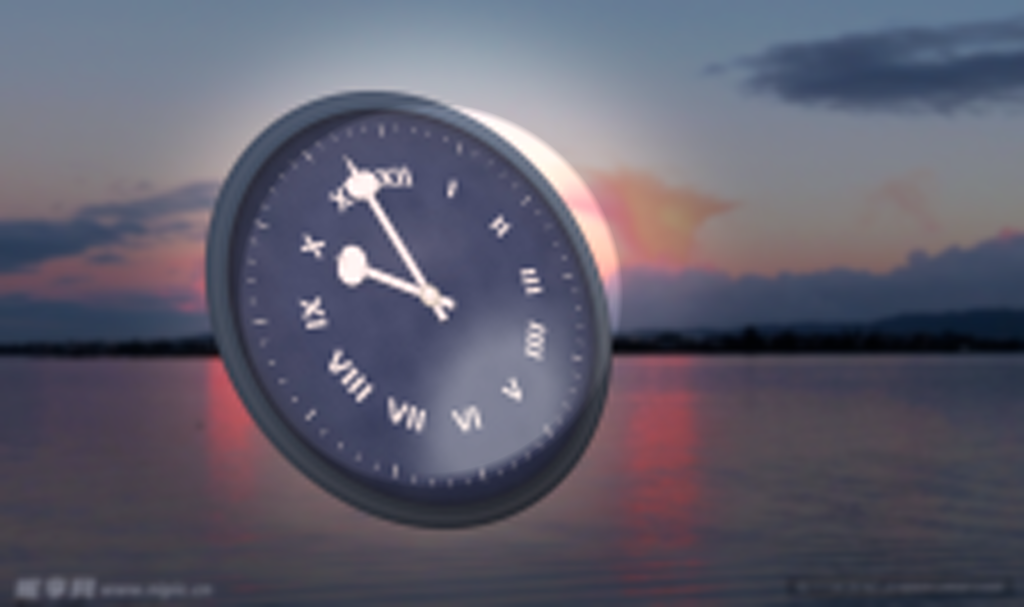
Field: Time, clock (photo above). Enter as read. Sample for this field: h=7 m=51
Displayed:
h=9 m=57
